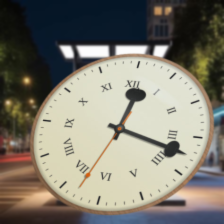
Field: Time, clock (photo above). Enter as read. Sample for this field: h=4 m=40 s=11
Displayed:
h=12 m=17 s=33
